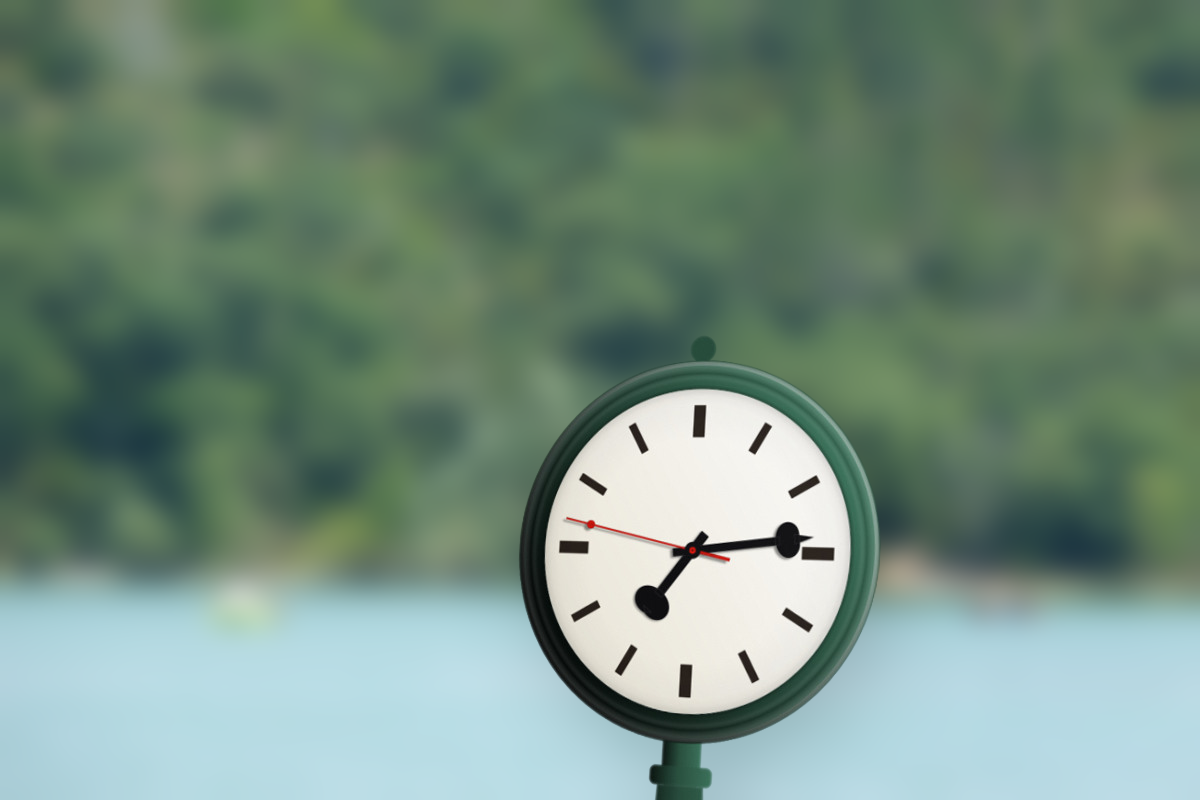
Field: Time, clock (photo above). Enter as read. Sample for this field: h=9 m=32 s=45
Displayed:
h=7 m=13 s=47
